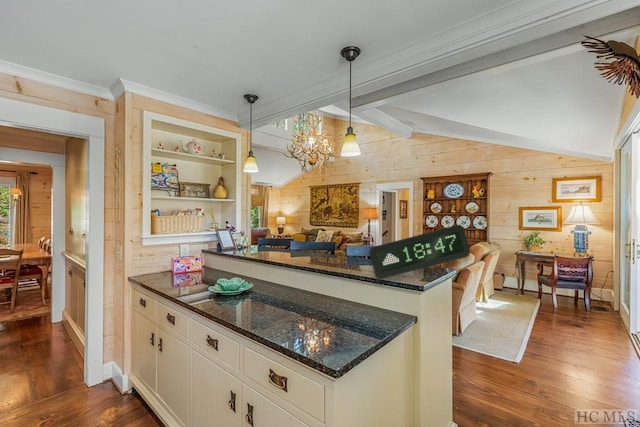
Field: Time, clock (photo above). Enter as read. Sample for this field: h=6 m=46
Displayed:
h=18 m=47
